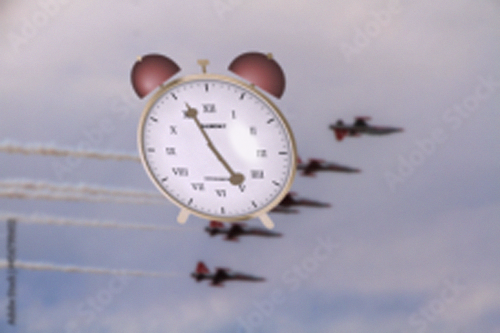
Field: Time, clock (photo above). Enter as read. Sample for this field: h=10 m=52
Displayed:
h=4 m=56
